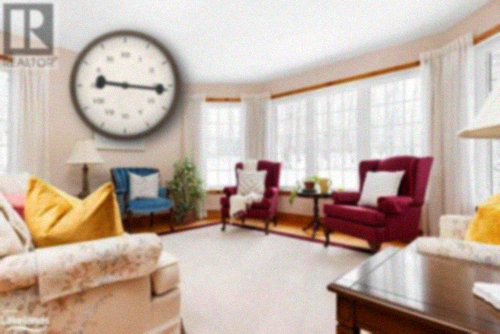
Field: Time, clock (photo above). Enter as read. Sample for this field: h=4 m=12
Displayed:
h=9 m=16
